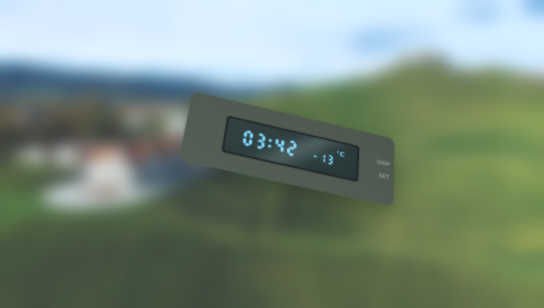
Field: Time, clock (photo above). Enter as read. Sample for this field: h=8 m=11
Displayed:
h=3 m=42
